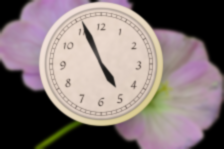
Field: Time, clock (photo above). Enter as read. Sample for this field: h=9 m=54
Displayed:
h=4 m=56
